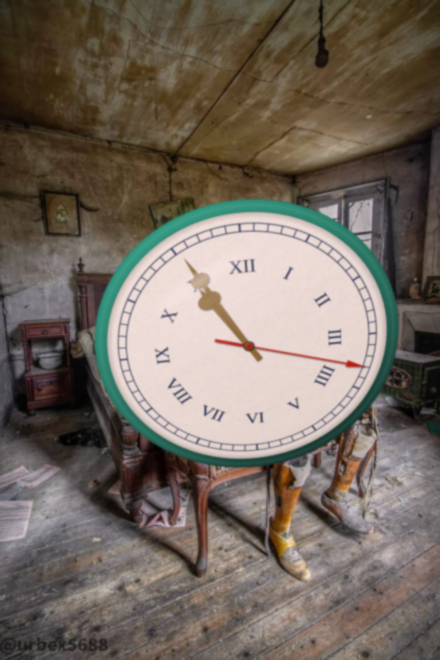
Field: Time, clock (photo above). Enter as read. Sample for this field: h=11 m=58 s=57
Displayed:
h=10 m=55 s=18
